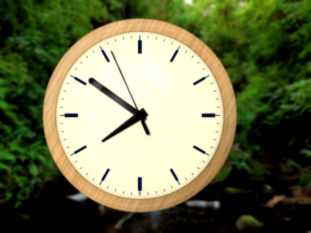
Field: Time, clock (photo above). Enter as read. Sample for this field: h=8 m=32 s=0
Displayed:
h=7 m=50 s=56
